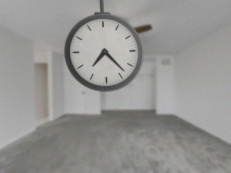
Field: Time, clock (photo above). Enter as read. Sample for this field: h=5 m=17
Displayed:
h=7 m=23
